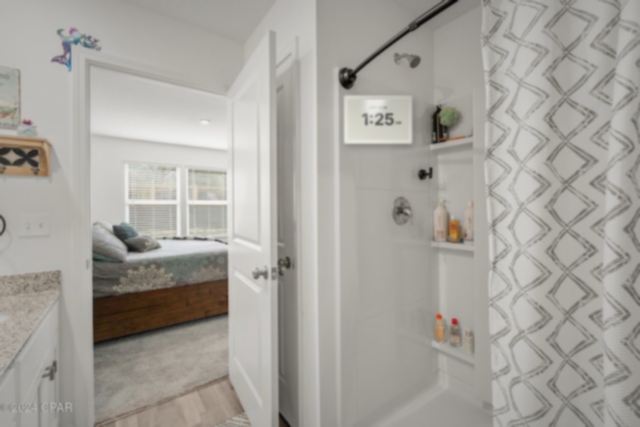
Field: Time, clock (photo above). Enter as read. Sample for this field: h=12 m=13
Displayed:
h=1 m=25
